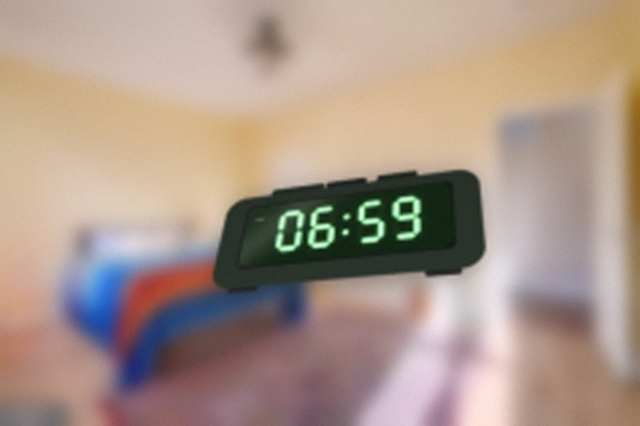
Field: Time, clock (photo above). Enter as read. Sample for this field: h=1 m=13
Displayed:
h=6 m=59
